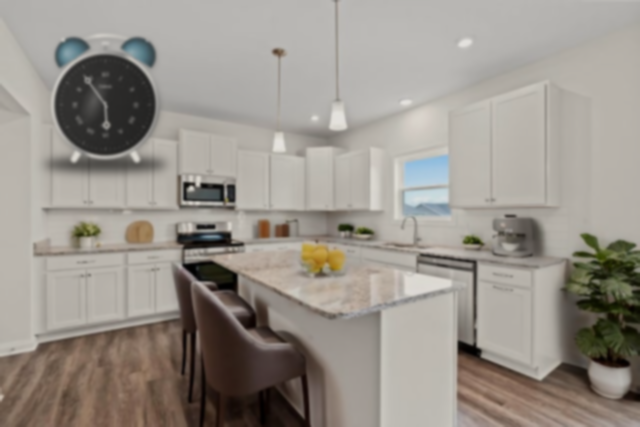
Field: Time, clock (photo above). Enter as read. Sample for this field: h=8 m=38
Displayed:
h=5 m=54
